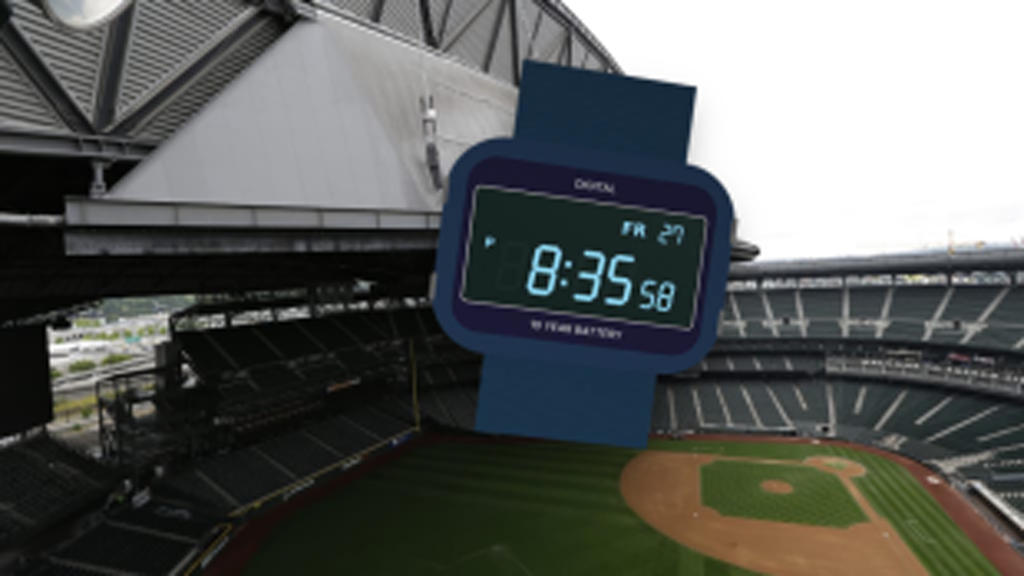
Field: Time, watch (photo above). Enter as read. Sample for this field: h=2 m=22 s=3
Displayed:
h=8 m=35 s=58
